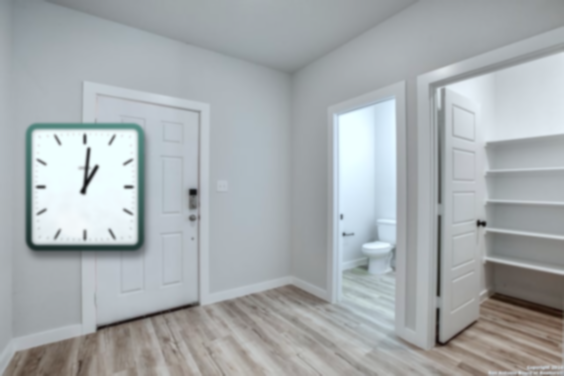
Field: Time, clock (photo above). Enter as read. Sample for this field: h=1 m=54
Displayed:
h=1 m=1
